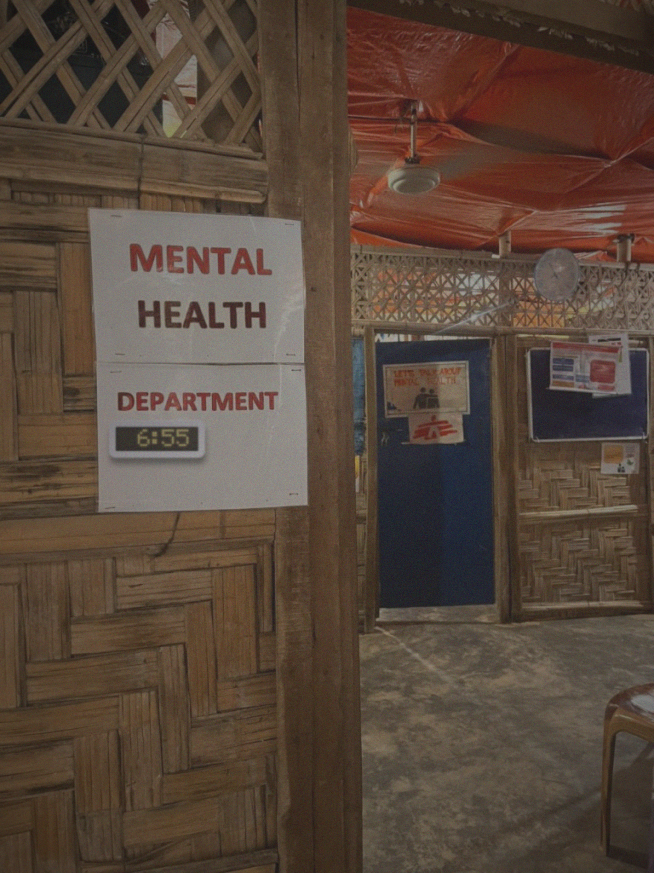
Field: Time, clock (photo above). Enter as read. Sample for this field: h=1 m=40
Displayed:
h=6 m=55
